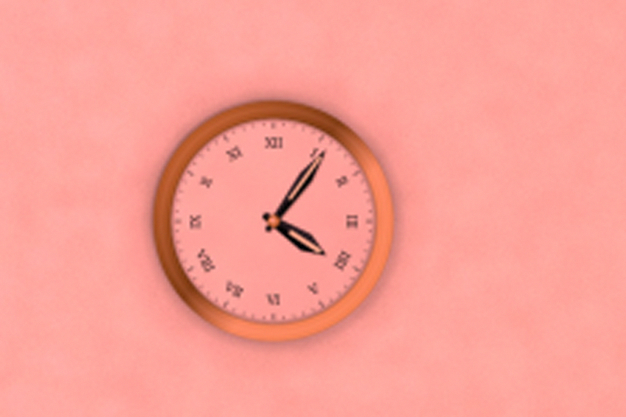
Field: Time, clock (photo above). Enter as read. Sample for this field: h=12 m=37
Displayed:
h=4 m=6
